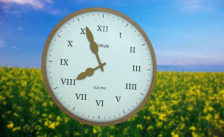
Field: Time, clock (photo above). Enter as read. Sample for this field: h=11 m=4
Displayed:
h=7 m=56
